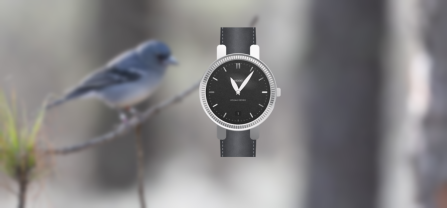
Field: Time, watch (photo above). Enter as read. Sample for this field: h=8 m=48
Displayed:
h=11 m=6
